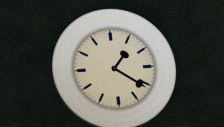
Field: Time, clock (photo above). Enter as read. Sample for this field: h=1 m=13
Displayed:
h=1 m=21
